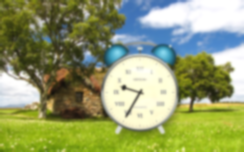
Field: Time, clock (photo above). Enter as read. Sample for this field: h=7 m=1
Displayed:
h=9 m=35
